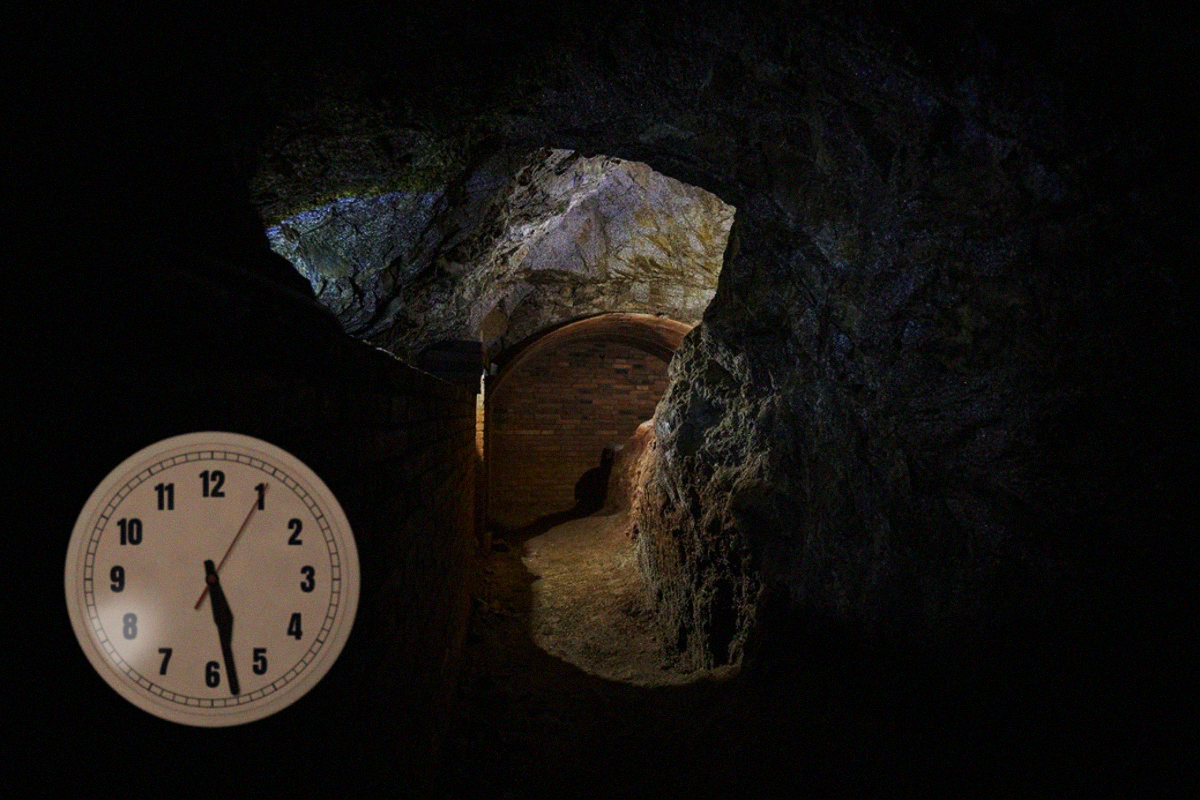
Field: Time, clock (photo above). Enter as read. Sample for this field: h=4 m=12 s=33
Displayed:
h=5 m=28 s=5
